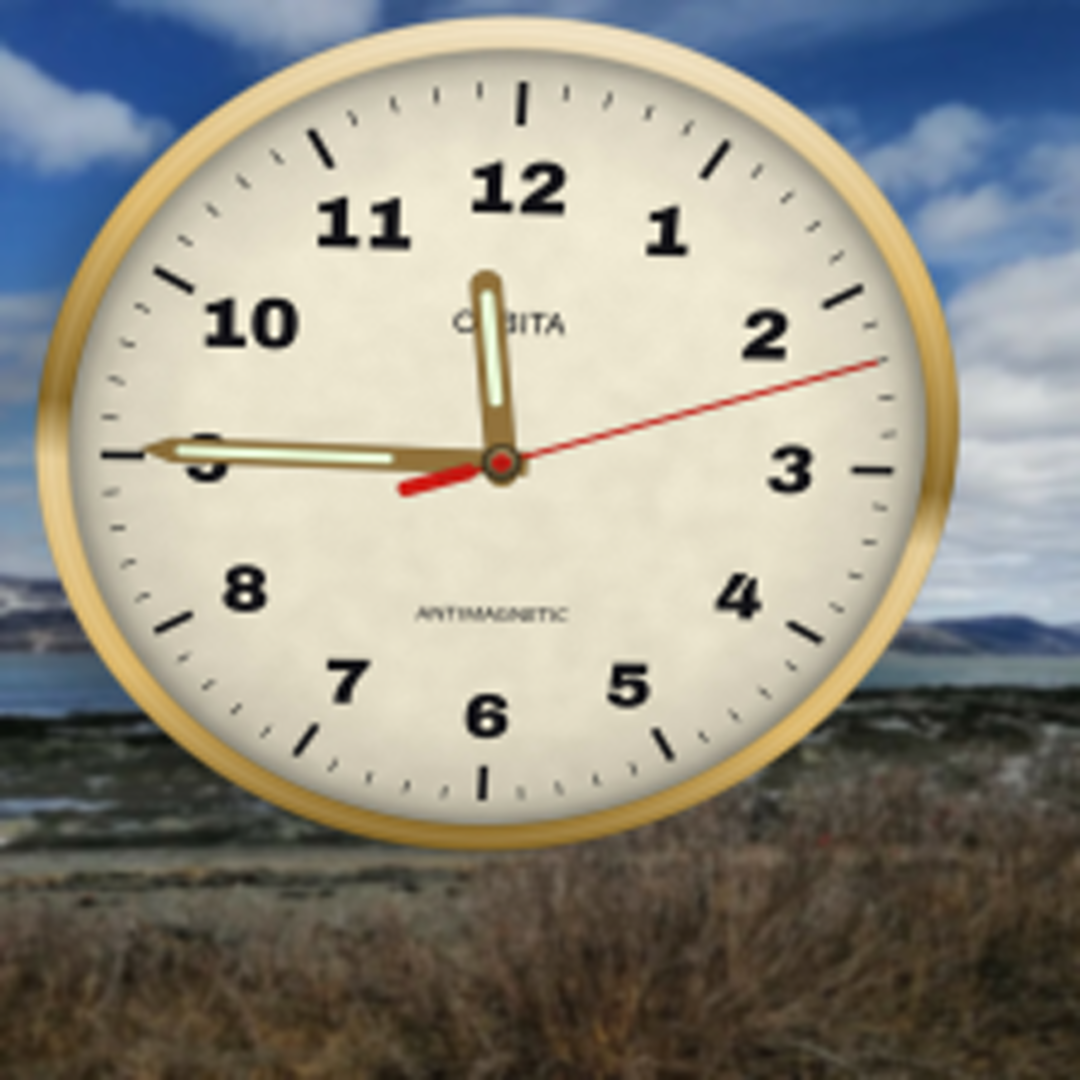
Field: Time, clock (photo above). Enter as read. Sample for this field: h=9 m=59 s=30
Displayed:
h=11 m=45 s=12
